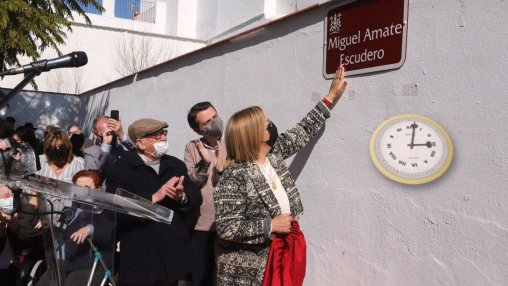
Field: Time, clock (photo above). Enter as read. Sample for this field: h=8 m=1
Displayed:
h=3 m=2
